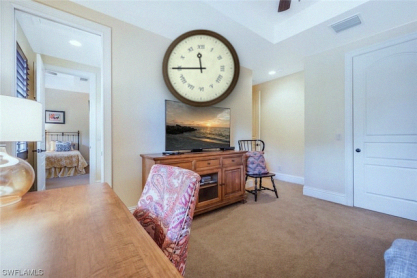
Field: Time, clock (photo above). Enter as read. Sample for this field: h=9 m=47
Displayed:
h=11 m=45
